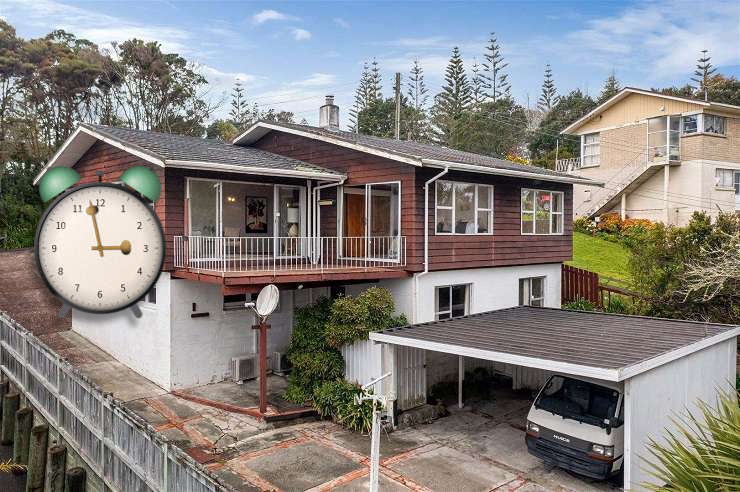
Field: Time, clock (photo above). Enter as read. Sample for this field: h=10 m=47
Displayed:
h=2 m=58
